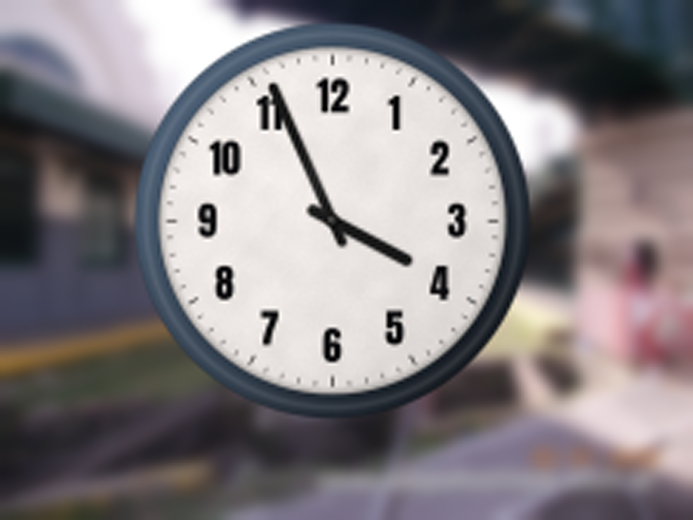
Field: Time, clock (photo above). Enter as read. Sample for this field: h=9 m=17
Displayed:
h=3 m=56
